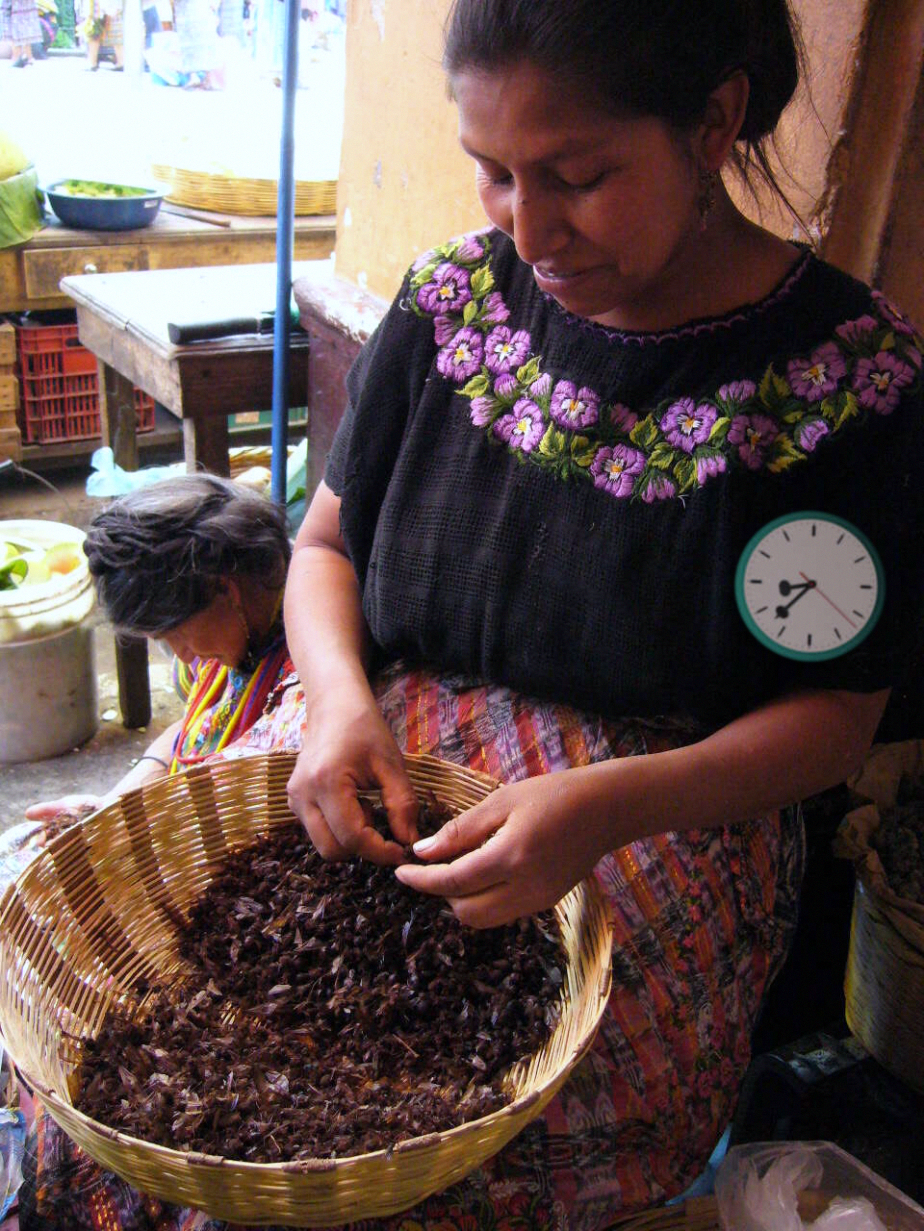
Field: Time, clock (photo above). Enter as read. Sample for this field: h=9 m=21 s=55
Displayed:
h=8 m=37 s=22
